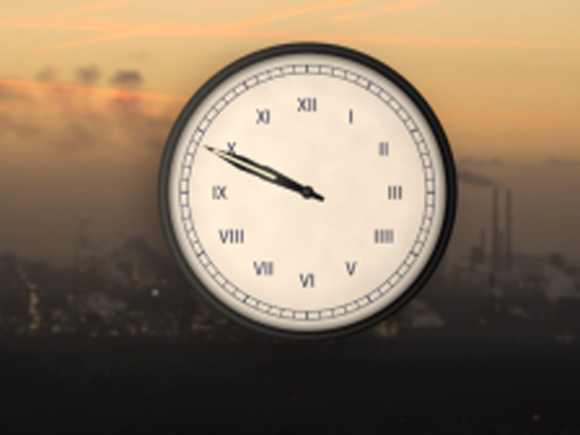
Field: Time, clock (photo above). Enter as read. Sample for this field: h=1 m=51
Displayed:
h=9 m=49
